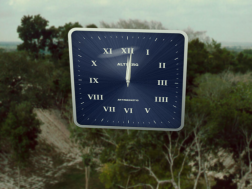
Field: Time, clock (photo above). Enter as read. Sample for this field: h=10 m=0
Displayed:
h=12 m=1
